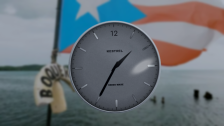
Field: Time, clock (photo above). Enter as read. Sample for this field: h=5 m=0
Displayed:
h=1 m=35
